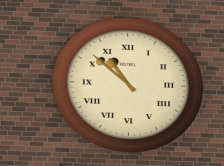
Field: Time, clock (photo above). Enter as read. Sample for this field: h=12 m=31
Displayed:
h=10 m=52
